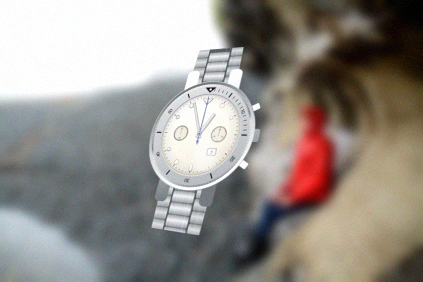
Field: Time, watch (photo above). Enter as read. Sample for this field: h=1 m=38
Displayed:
h=12 m=56
